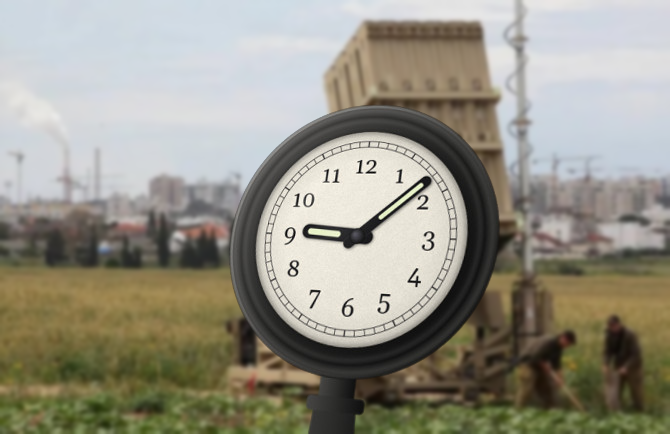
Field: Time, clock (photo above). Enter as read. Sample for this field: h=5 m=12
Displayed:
h=9 m=8
